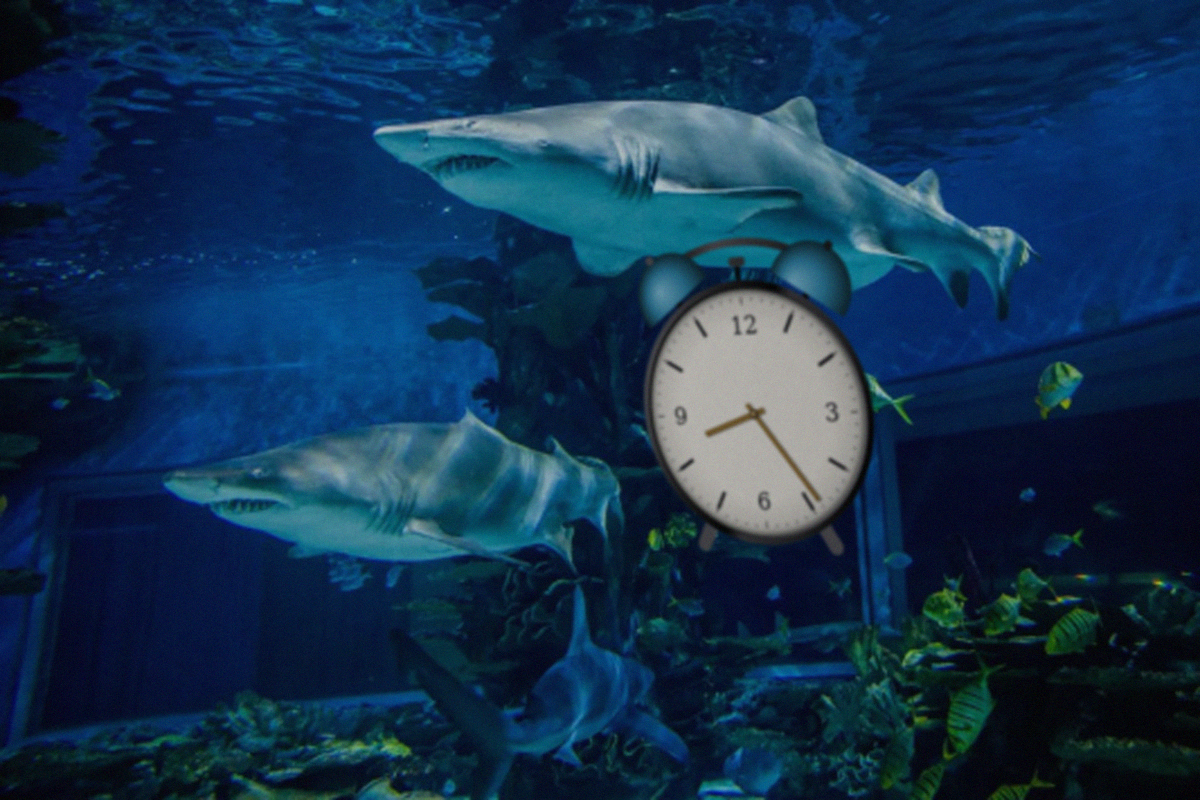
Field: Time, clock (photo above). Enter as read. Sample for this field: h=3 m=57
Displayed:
h=8 m=24
